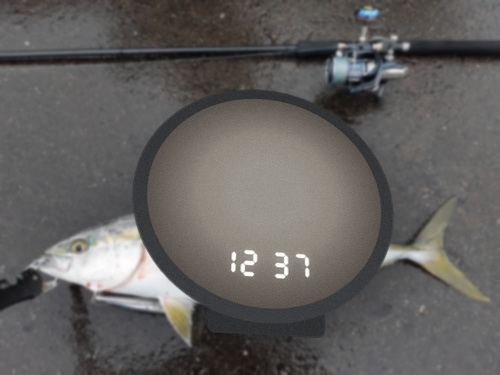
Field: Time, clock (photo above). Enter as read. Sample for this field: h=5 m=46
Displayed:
h=12 m=37
